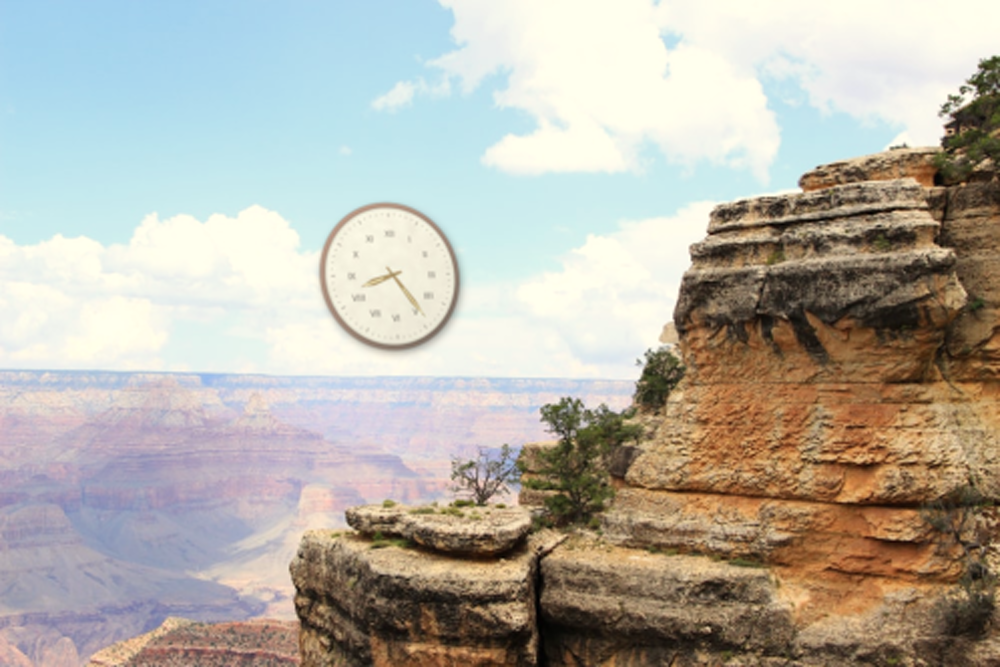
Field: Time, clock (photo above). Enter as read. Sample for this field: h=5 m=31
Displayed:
h=8 m=24
